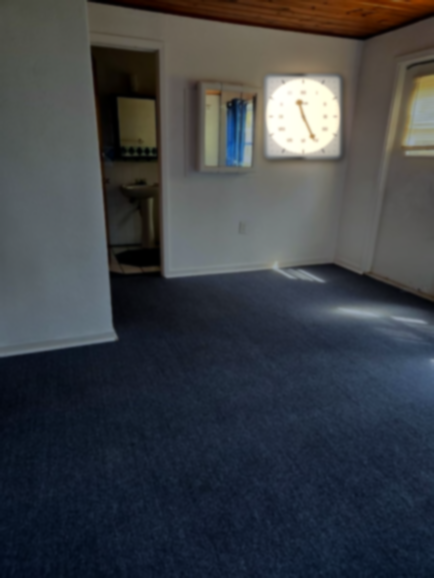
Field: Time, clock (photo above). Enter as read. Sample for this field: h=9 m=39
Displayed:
h=11 m=26
